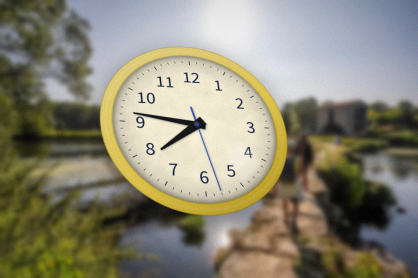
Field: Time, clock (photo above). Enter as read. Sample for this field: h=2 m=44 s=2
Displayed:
h=7 m=46 s=28
